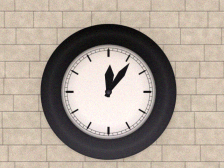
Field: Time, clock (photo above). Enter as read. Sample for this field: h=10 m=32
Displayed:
h=12 m=6
